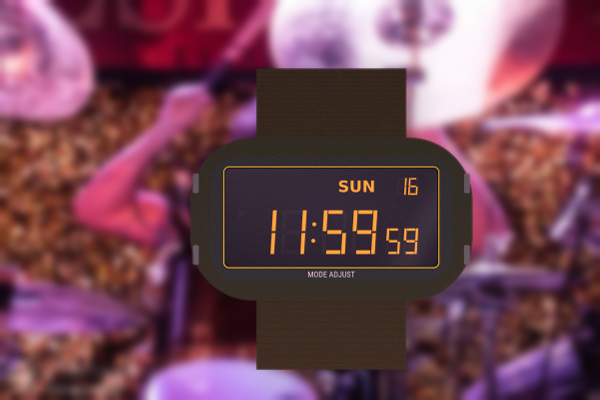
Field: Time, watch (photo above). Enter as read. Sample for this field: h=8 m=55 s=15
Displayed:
h=11 m=59 s=59
